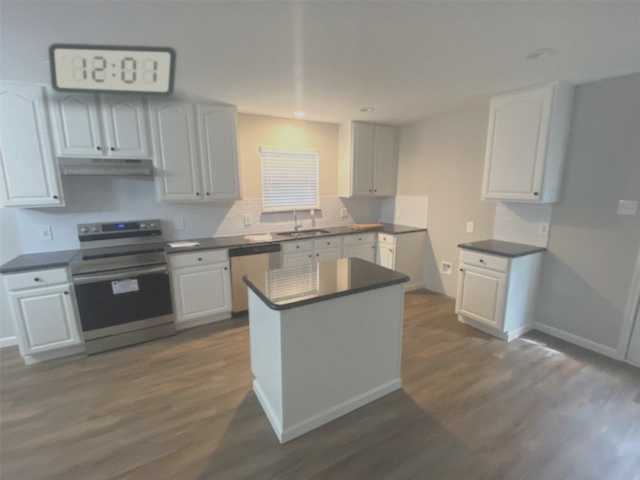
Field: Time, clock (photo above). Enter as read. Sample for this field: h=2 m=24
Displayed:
h=12 m=1
